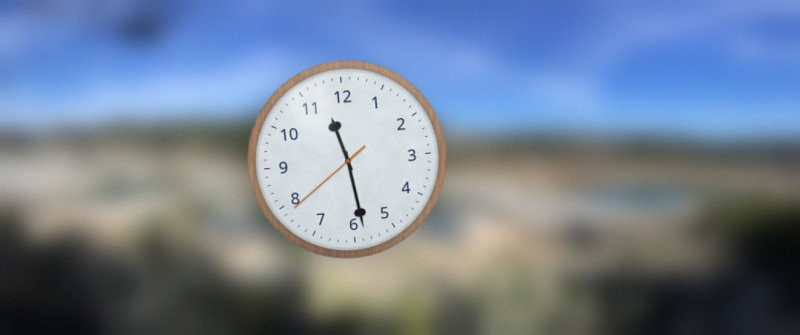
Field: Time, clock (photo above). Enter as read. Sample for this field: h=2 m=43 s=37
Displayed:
h=11 m=28 s=39
